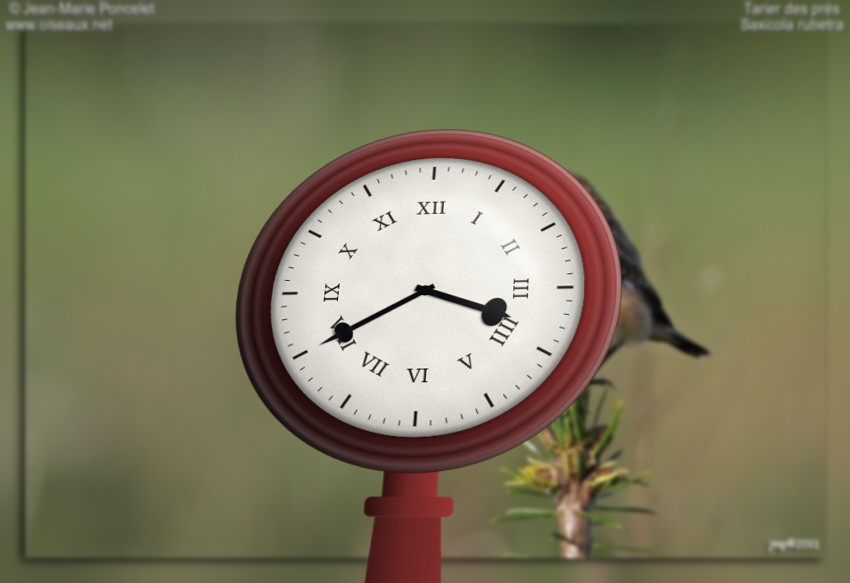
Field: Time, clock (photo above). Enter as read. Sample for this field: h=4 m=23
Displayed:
h=3 m=40
